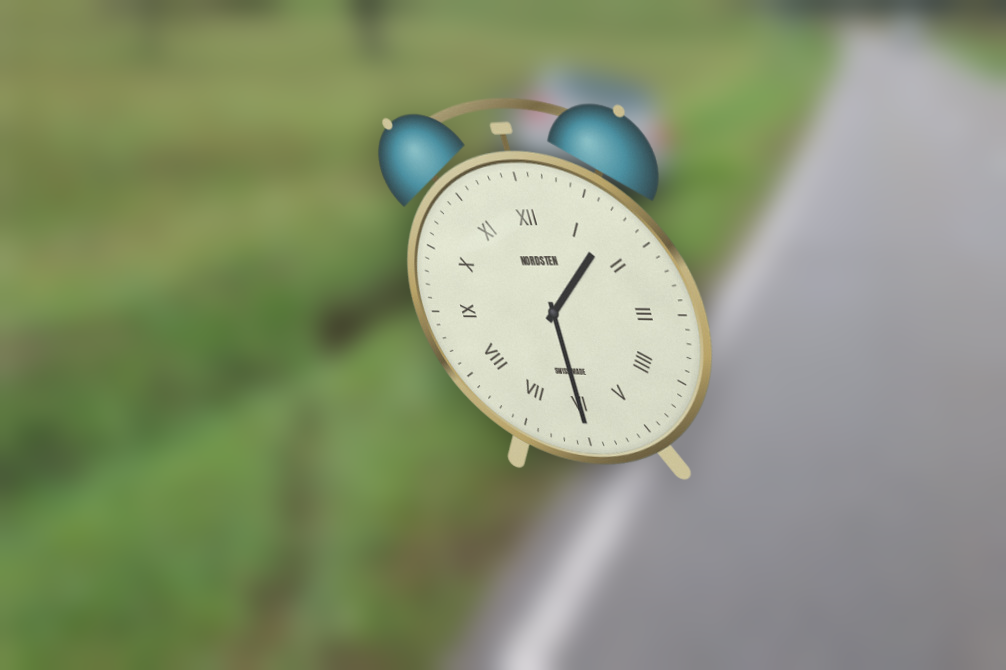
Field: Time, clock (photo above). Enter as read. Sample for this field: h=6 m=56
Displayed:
h=1 m=30
